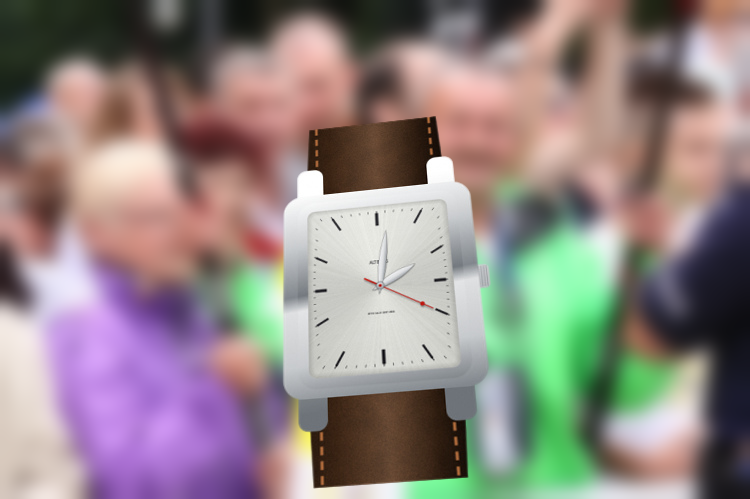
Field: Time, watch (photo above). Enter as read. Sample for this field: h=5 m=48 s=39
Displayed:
h=2 m=1 s=20
